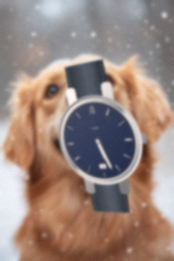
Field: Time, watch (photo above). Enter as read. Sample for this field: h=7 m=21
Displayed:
h=5 m=27
